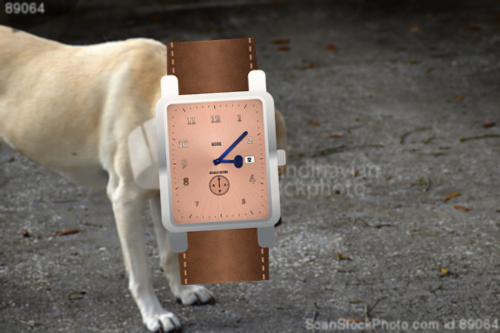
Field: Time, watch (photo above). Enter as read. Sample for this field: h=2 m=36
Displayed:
h=3 m=8
